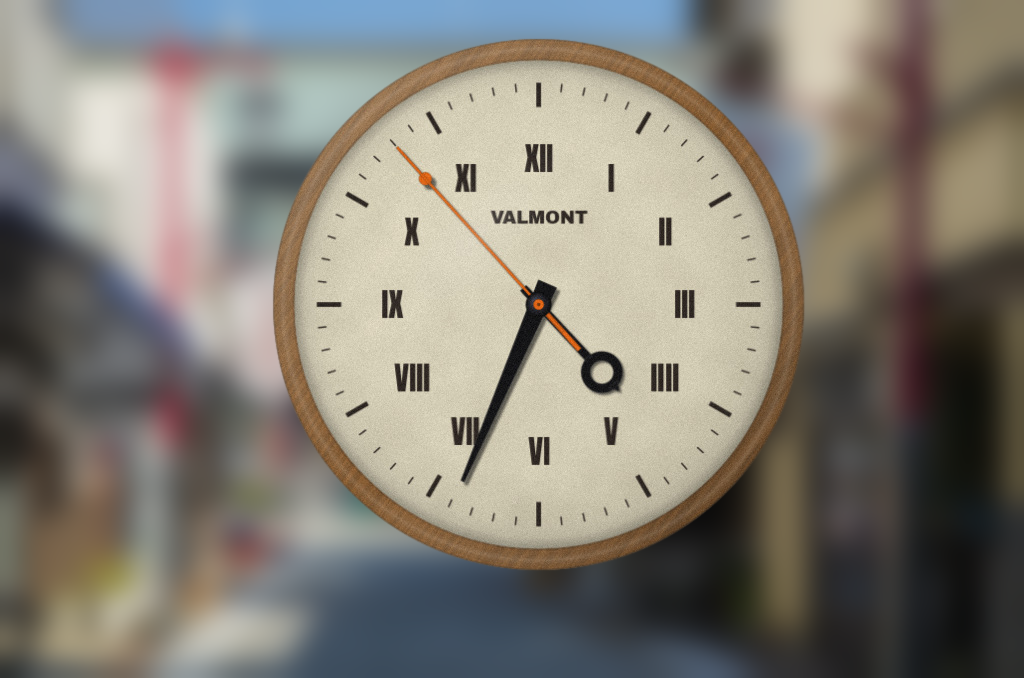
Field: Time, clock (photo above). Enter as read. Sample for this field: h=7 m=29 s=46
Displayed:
h=4 m=33 s=53
